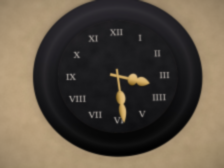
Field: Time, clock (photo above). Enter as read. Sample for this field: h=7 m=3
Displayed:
h=3 m=29
